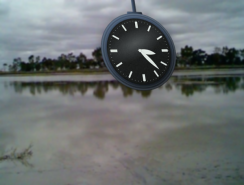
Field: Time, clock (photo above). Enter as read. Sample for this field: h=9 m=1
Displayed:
h=3 m=23
